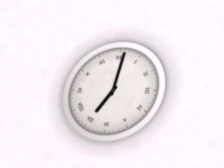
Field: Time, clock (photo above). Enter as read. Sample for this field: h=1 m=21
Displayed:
h=7 m=1
